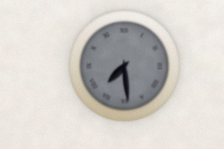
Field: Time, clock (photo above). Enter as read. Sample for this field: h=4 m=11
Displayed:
h=7 m=29
